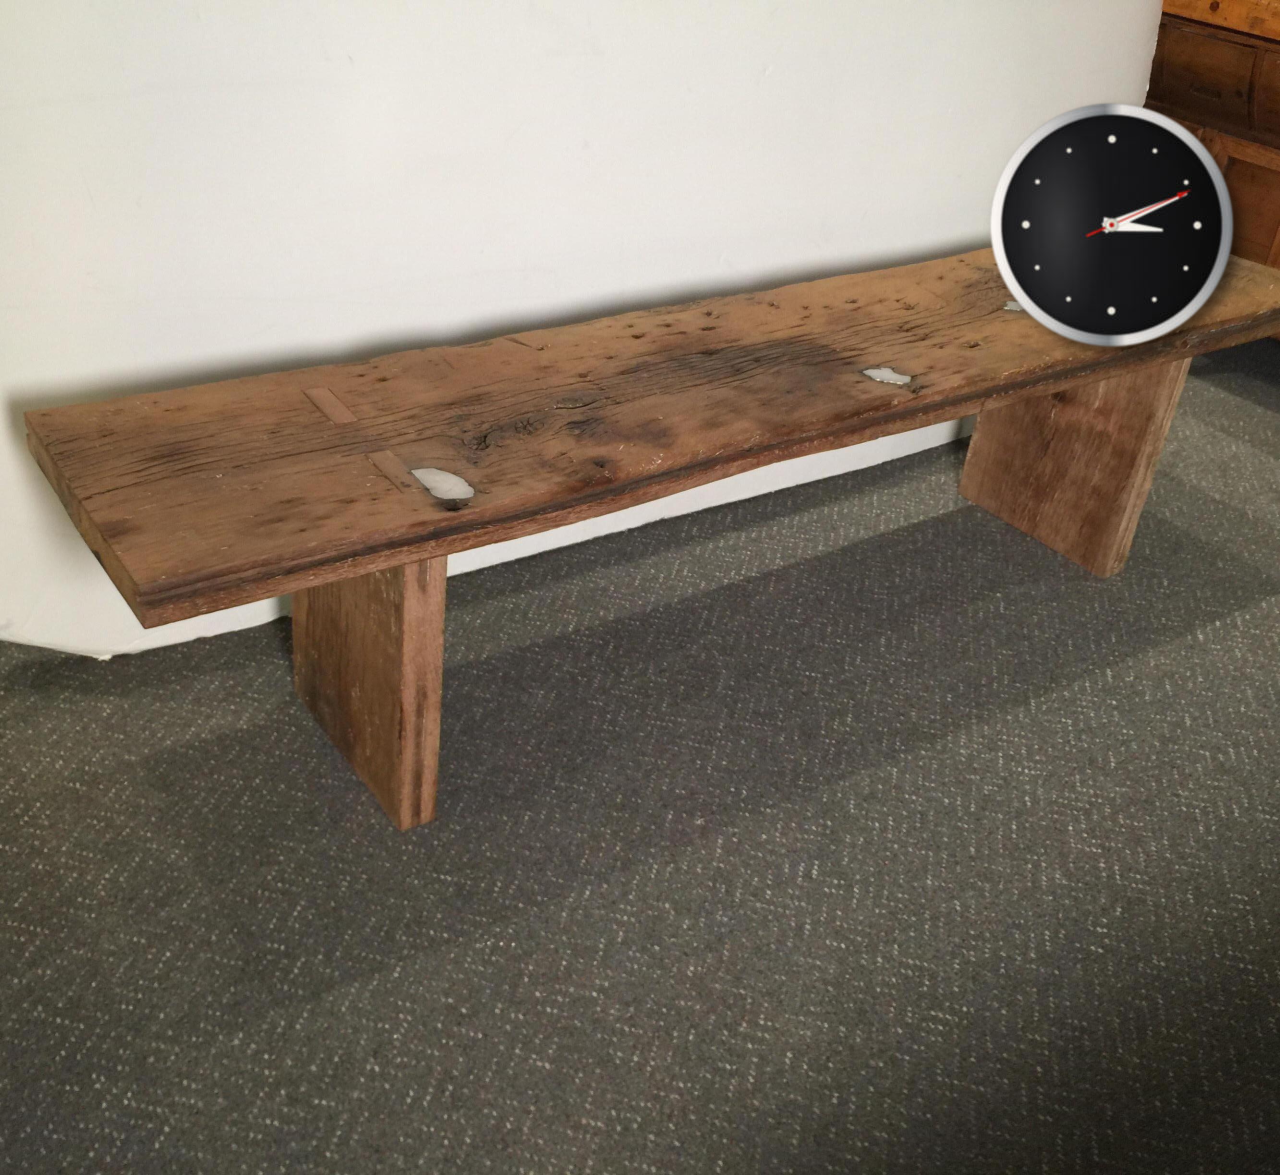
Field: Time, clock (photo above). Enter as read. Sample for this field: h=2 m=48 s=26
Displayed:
h=3 m=11 s=11
